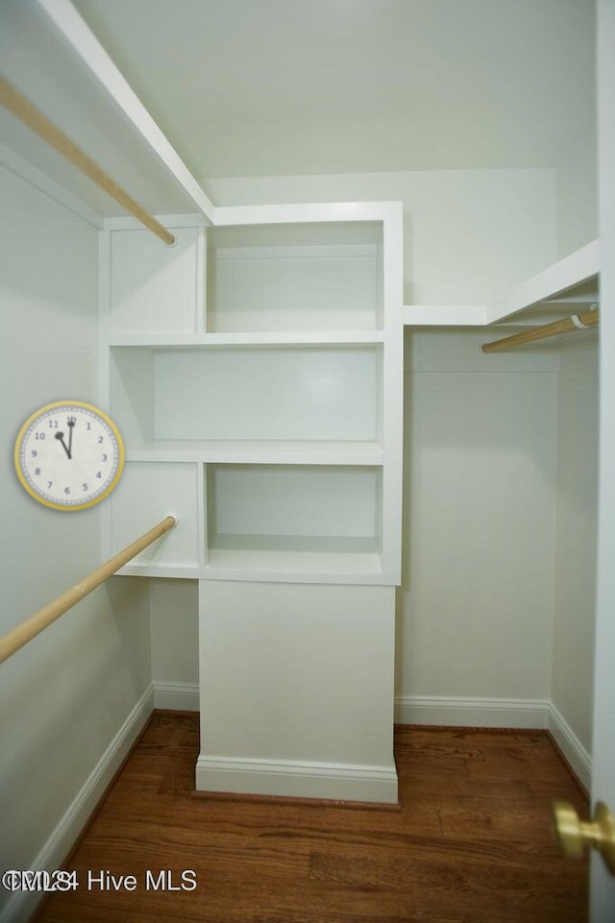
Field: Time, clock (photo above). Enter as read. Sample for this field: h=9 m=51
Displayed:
h=11 m=0
